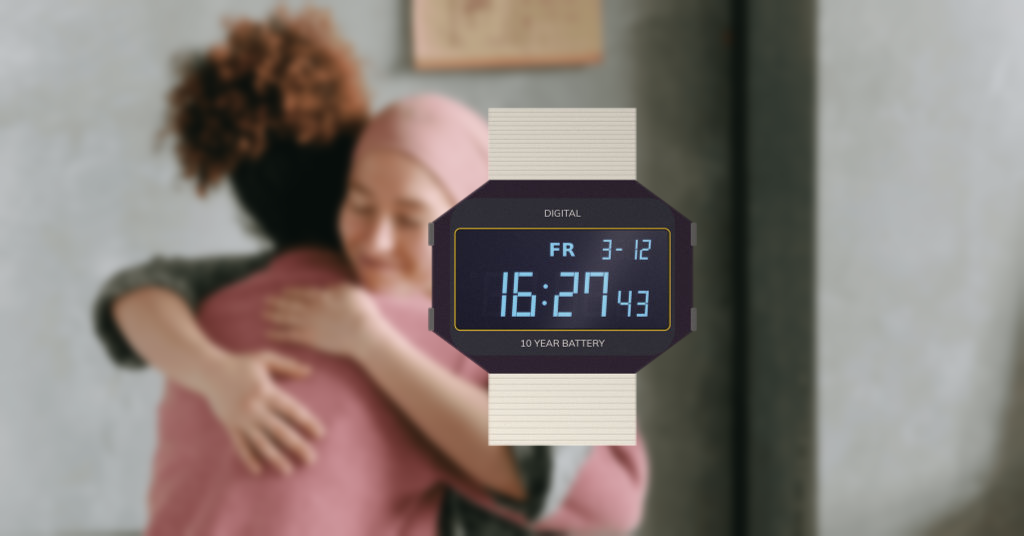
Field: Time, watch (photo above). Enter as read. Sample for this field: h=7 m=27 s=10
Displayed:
h=16 m=27 s=43
